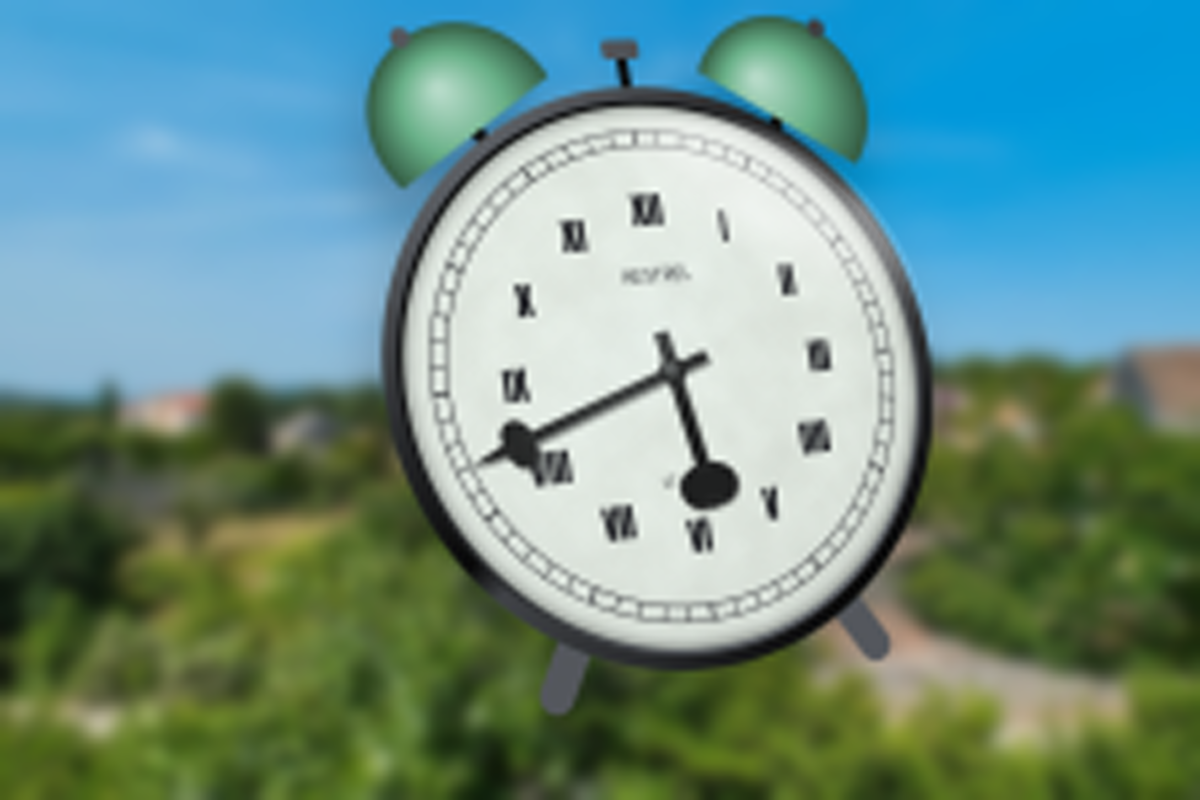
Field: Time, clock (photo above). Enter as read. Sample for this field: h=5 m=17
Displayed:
h=5 m=42
